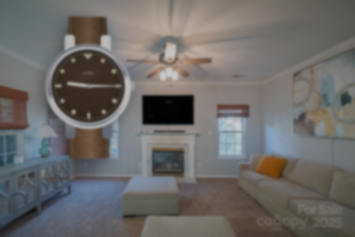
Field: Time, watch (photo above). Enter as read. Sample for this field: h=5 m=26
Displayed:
h=9 m=15
